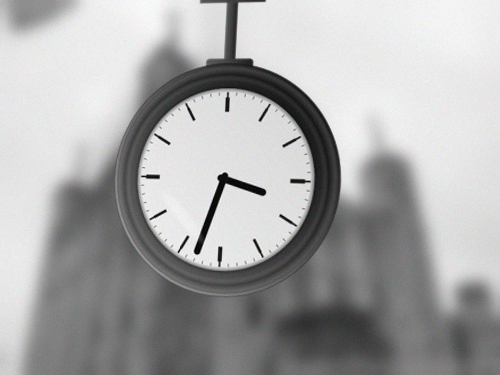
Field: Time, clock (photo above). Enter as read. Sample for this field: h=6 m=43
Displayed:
h=3 m=33
